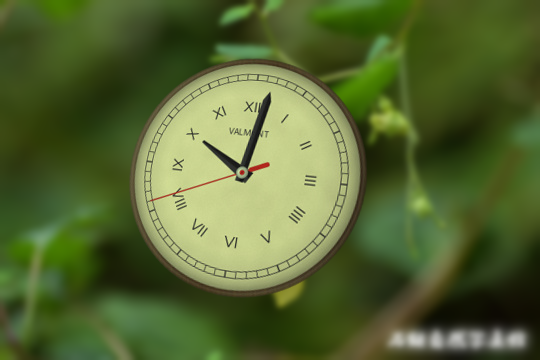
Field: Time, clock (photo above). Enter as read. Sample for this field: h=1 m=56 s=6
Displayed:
h=10 m=1 s=41
